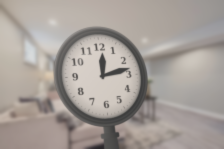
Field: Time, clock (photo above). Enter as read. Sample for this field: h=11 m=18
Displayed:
h=12 m=13
